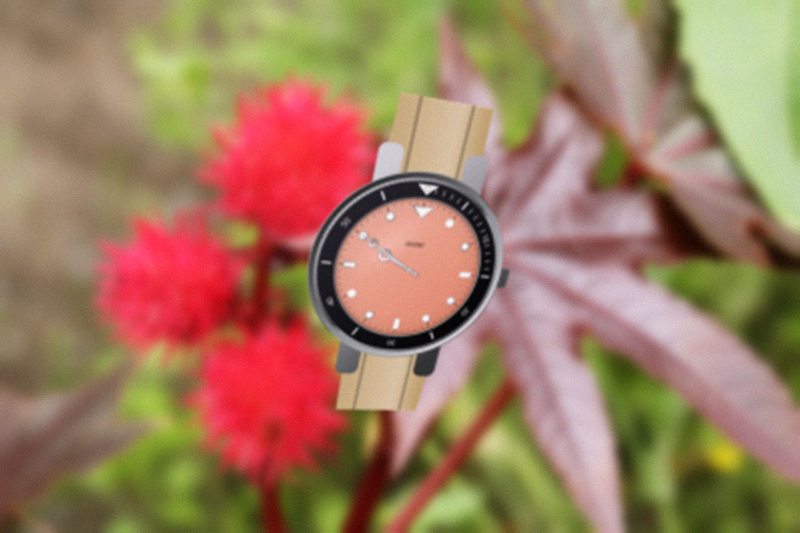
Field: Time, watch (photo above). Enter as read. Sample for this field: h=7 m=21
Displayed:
h=9 m=50
